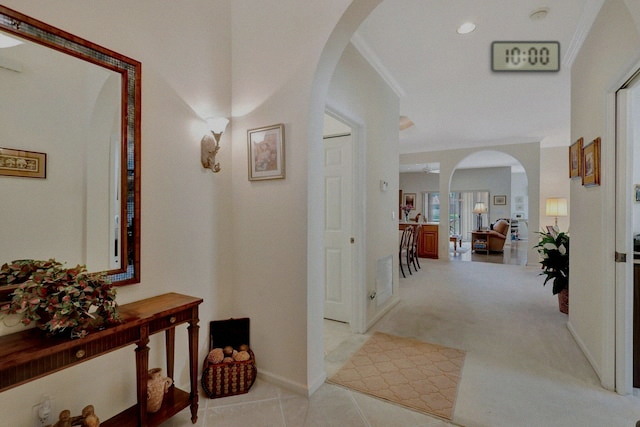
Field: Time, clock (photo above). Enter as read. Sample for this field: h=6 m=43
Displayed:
h=10 m=0
